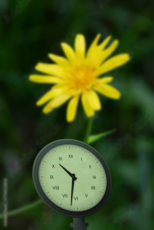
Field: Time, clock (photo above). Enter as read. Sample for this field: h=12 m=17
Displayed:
h=10 m=32
